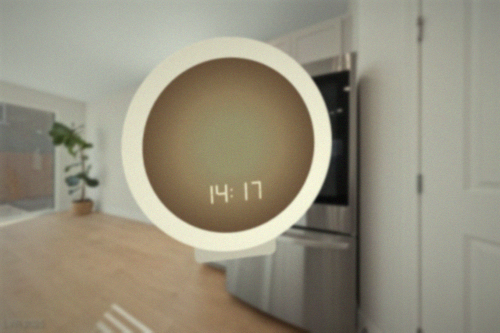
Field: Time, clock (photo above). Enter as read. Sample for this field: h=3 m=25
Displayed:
h=14 m=17
